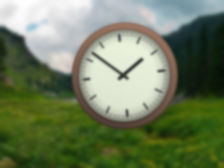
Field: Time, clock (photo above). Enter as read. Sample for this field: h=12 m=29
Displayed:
h=1 m=52
